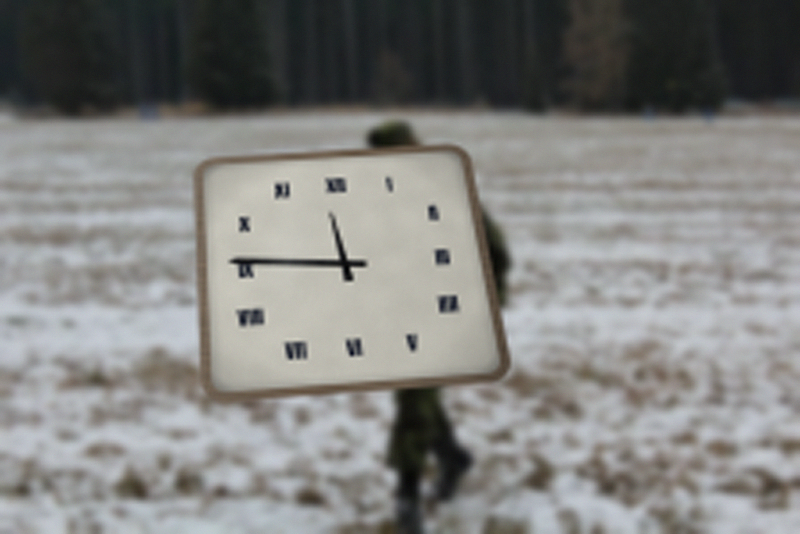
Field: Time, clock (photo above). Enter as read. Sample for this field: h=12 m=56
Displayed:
h=11 m=46
